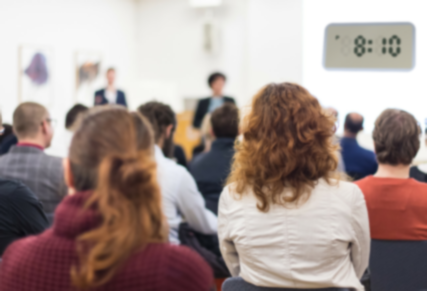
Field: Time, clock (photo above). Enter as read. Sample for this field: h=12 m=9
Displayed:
h=8 m=10
